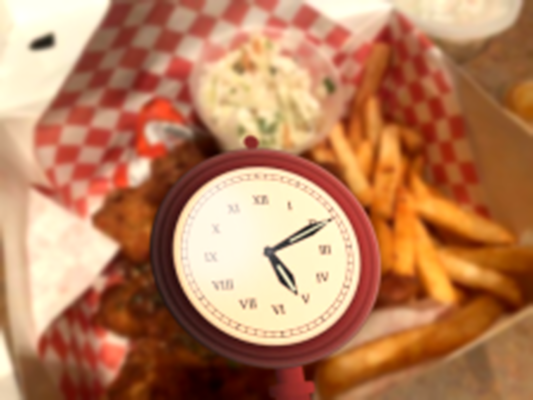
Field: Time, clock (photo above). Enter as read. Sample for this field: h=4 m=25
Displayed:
h=5 m=11
